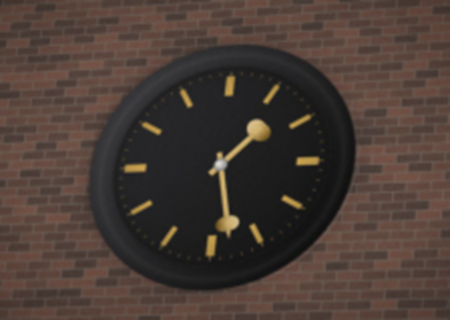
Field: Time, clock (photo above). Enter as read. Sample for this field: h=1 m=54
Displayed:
h=1 m=28
